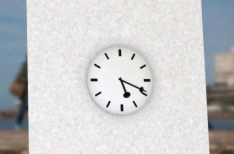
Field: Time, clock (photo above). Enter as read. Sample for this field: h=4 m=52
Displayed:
h=5 m=19
